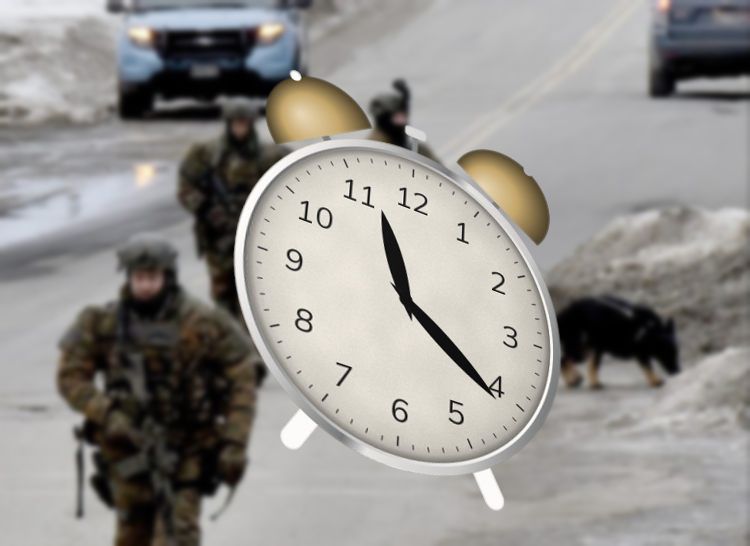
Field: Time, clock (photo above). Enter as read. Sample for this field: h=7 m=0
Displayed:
h=11 m=21
